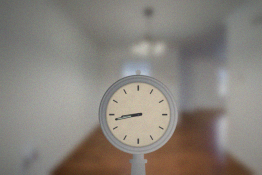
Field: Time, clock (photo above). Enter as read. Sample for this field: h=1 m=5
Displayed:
h=8 m=43
